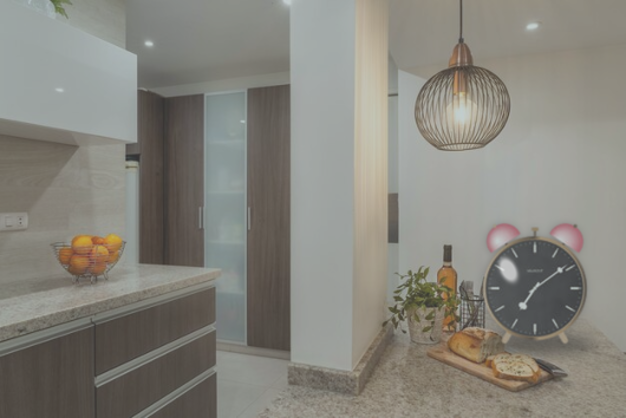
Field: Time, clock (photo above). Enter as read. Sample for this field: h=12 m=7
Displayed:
h=7 m=9
